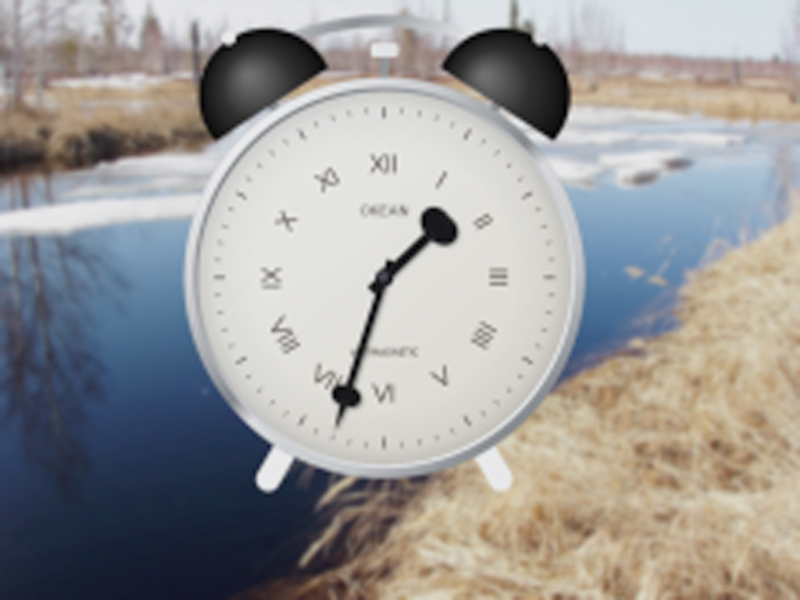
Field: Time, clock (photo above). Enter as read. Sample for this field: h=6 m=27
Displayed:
h=1 m=33
